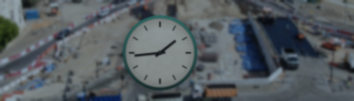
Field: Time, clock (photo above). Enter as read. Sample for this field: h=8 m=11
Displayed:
h=1 m=44
